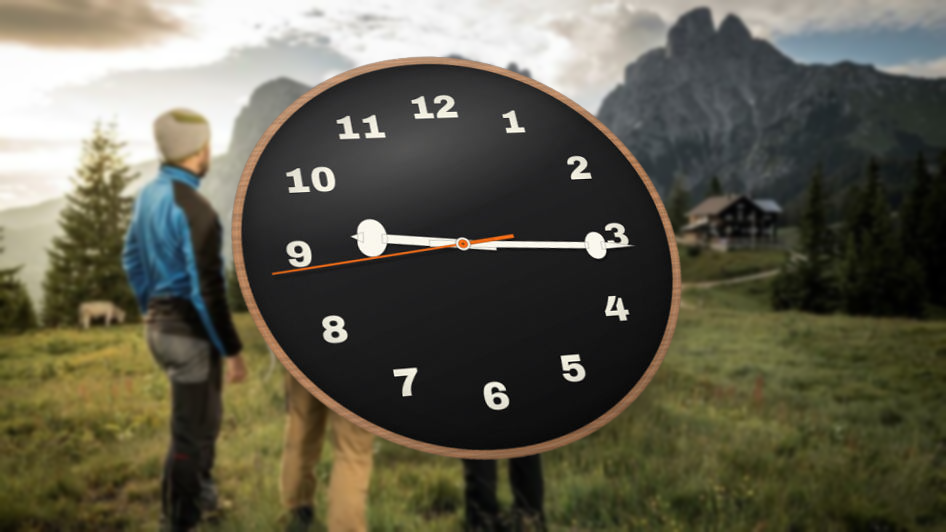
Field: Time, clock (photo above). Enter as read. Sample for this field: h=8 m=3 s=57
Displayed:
h=9 m=15 s=44
